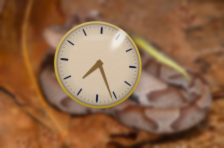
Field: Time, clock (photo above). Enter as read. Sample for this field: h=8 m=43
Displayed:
h=7 m=26
